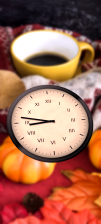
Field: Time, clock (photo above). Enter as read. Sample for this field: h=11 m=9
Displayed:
h=8 m=47
